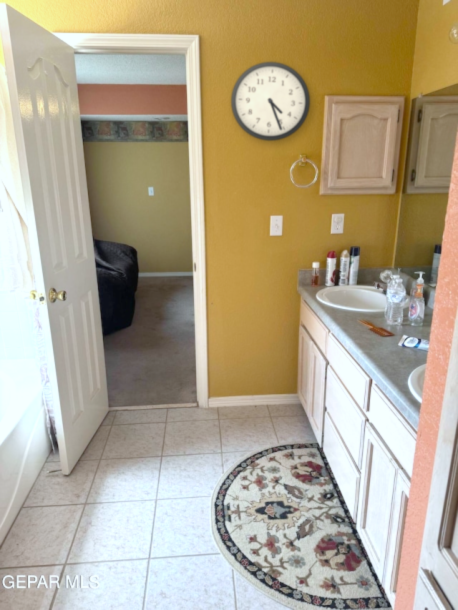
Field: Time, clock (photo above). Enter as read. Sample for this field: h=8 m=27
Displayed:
h=4 m=26
